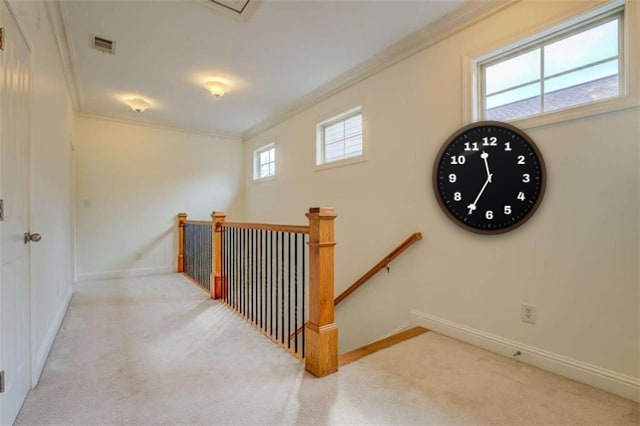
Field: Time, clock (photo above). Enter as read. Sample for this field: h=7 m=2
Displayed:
h=11 m=35
